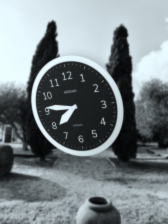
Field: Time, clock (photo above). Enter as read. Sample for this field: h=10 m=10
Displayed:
h=7 m=46
